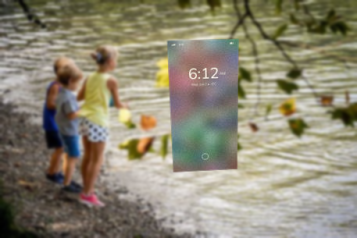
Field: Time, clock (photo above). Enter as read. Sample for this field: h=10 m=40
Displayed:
h=6 m=12
